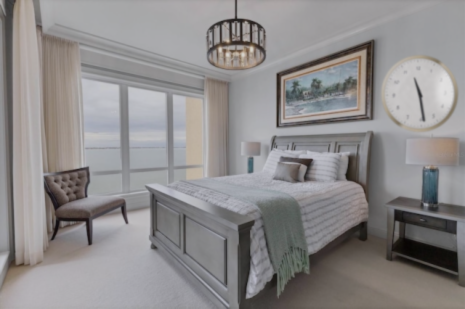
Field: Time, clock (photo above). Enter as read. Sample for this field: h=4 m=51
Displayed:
h=11 m=29
